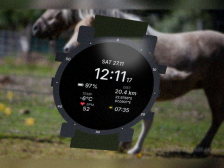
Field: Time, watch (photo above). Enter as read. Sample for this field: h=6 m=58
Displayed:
h=12 m=11
